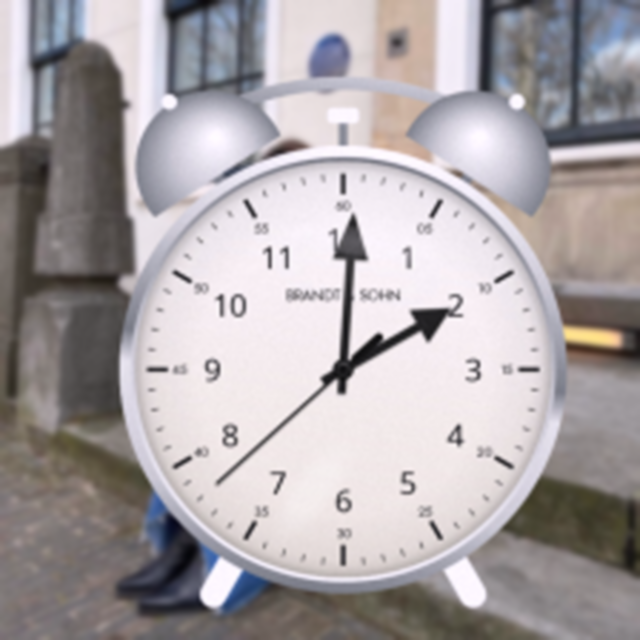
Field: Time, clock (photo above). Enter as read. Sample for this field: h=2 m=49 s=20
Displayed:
h=2 m=0 s=38
